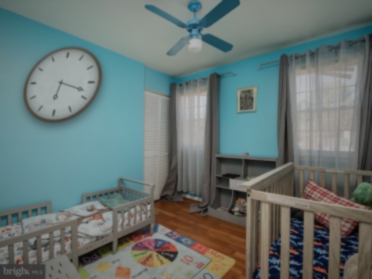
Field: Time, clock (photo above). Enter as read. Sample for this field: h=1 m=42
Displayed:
h=6 m=18
